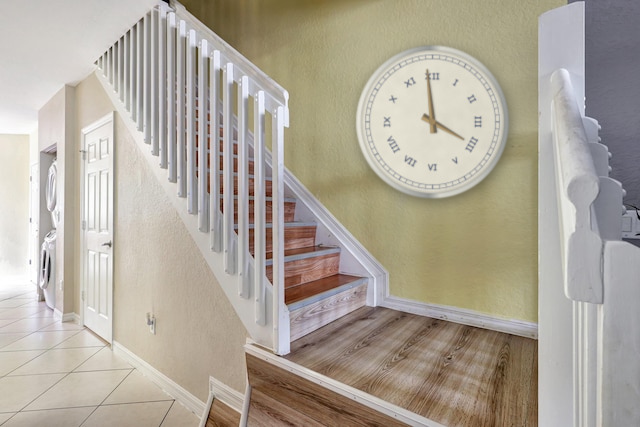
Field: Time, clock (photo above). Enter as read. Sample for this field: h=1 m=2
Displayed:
h=3 m=59
